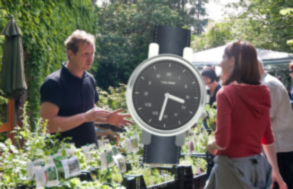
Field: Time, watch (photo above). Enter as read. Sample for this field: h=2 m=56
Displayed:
h=3 m=32
